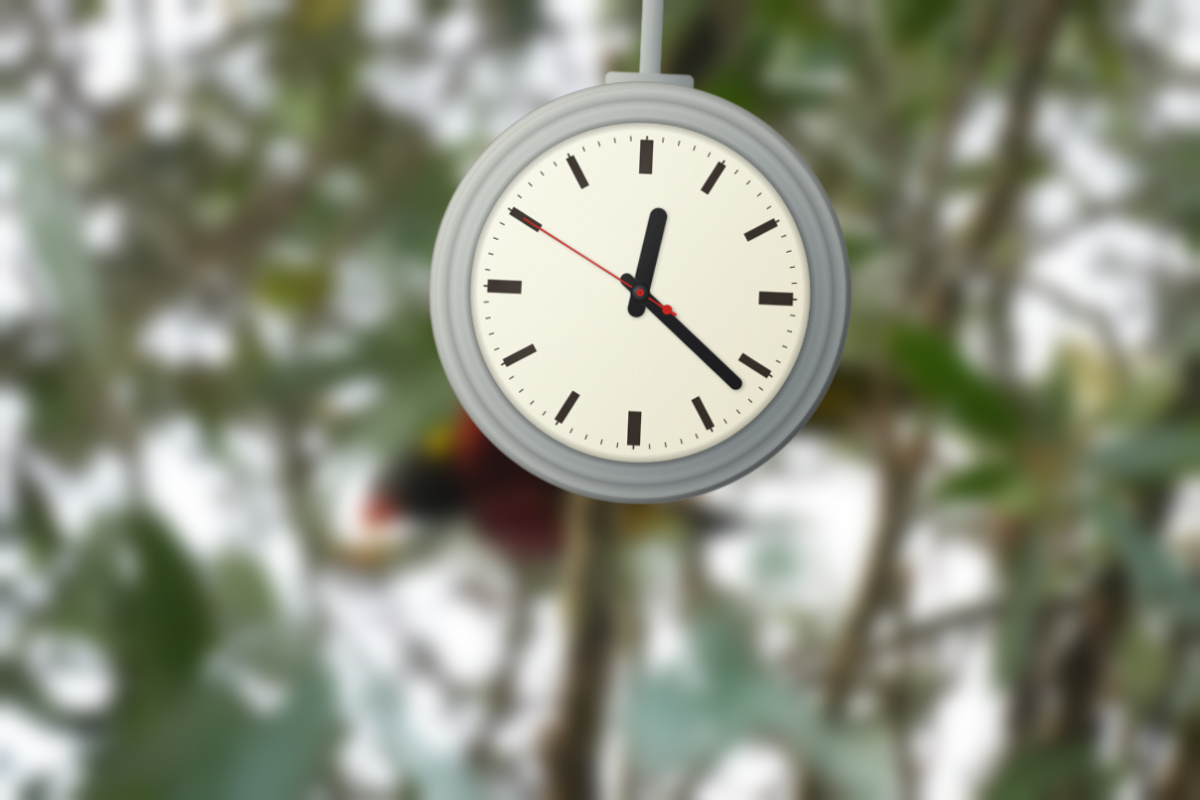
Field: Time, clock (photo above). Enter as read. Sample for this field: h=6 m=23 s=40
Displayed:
h=12 m=21 s=50
